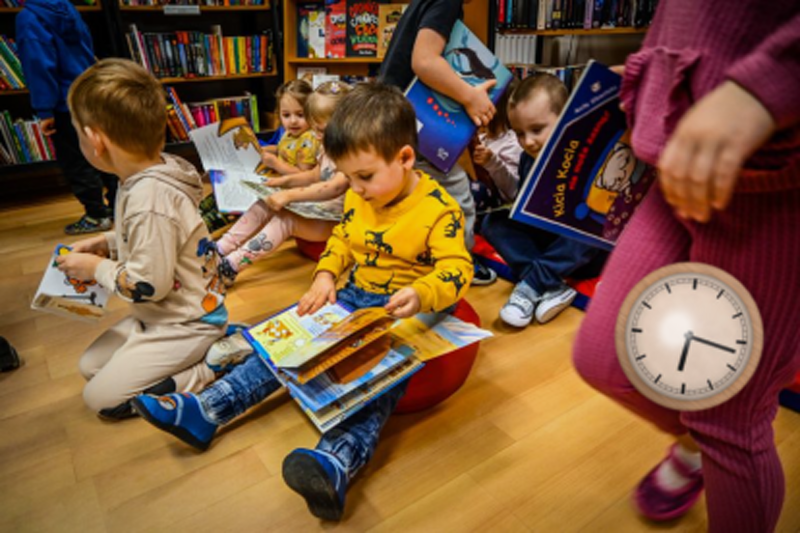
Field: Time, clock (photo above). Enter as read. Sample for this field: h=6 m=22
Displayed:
h=6 m=17
